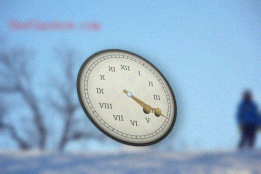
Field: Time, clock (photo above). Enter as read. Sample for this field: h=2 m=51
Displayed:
h=4 m=20
